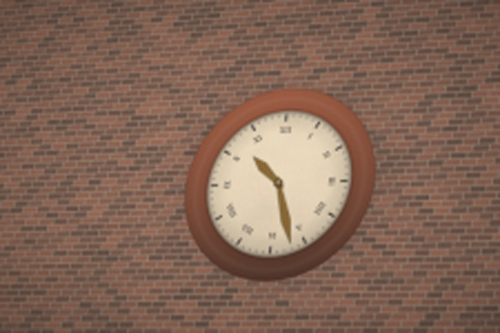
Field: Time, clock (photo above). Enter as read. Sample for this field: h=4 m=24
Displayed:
h=10 m=27
